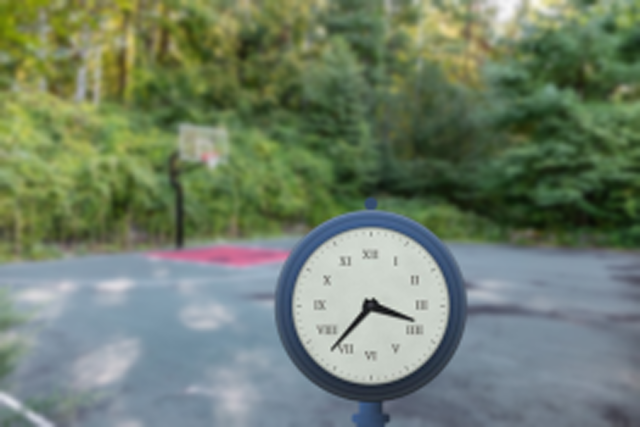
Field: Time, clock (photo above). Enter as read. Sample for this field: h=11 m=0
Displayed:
h=3 m=37
